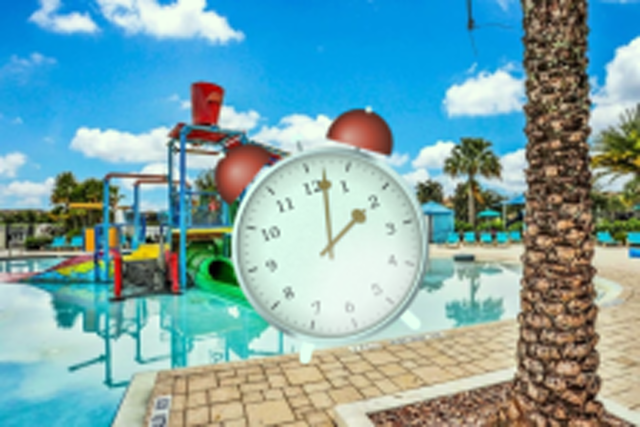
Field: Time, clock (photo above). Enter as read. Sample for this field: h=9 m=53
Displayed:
h=2 m=2
